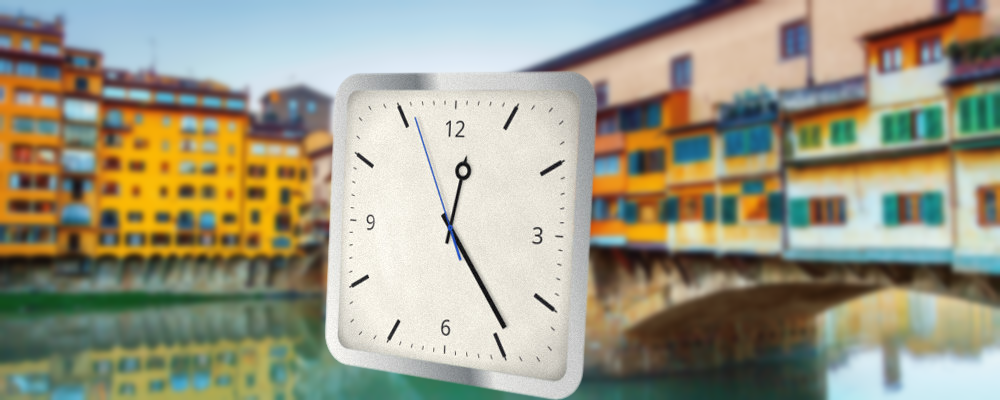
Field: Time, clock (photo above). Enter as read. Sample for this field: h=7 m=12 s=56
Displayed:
h=12 m=23 s=56
